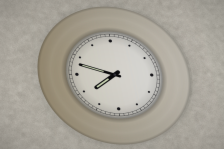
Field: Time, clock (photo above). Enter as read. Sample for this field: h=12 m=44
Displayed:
h=7 m=48
